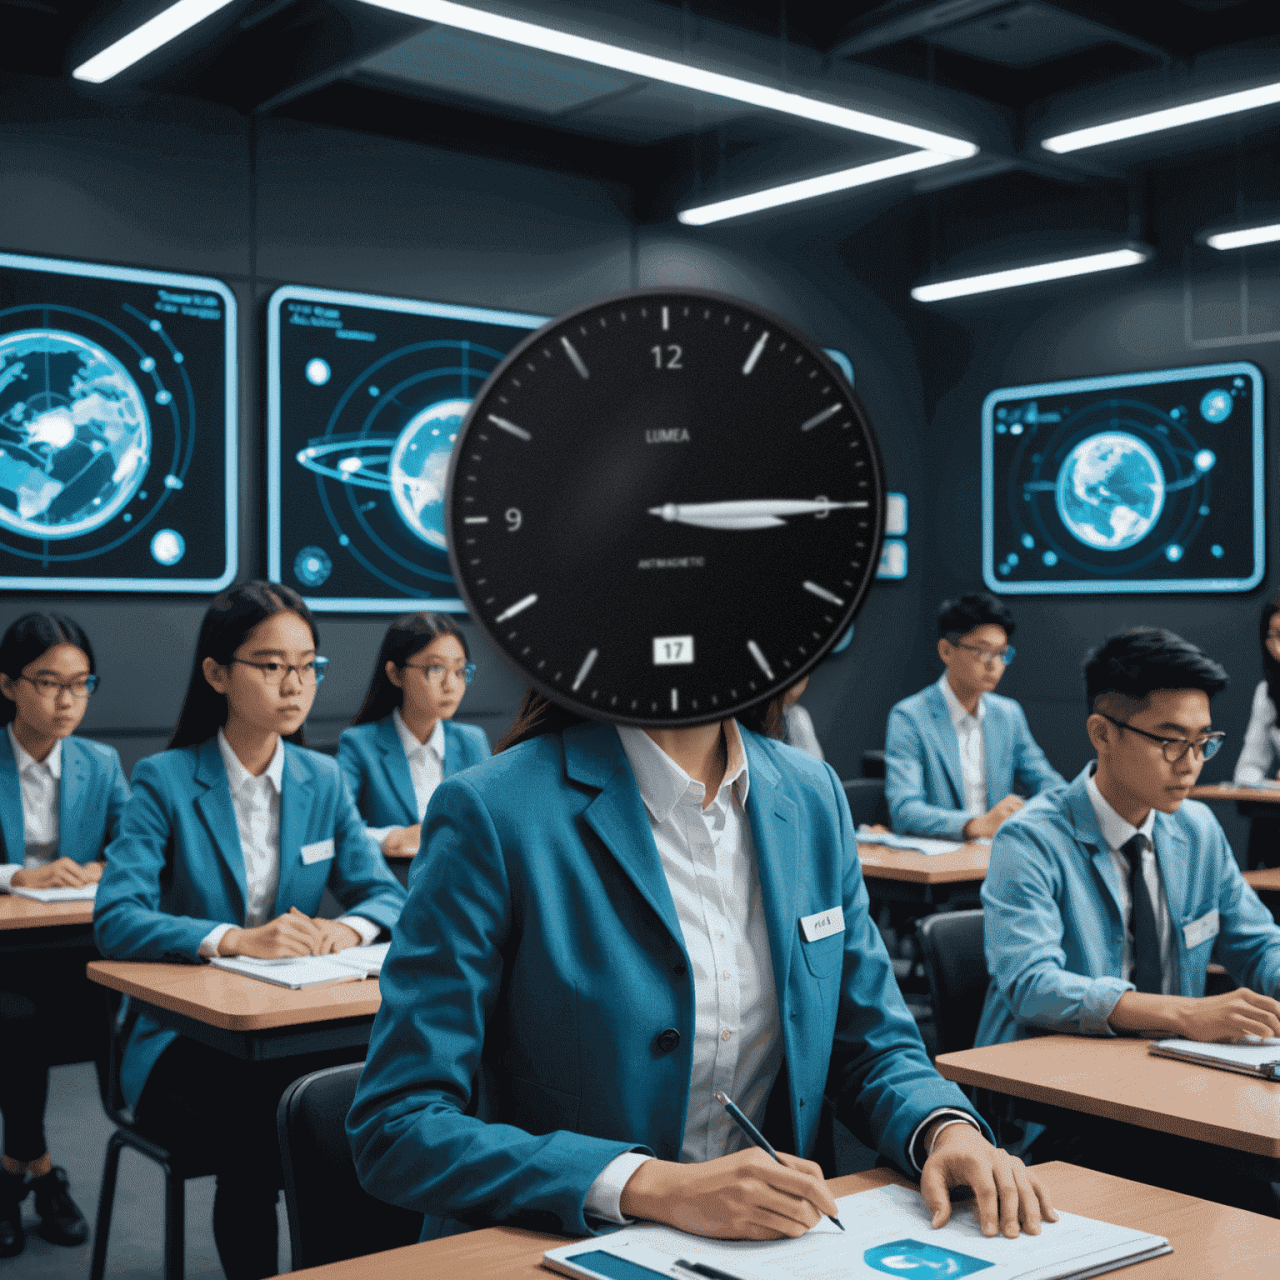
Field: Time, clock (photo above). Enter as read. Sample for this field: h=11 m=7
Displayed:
h=3 m=15
